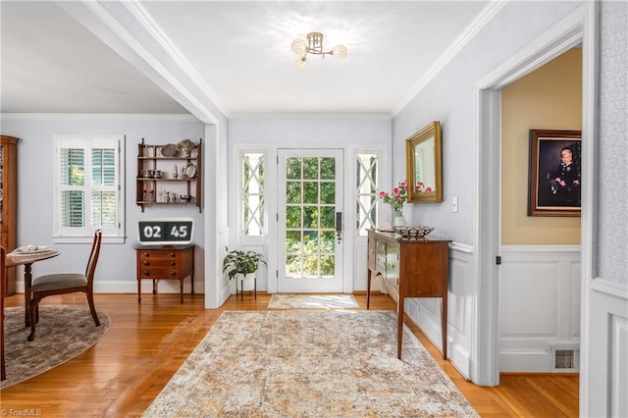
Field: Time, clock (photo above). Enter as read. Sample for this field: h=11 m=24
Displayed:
h=2 m=45
